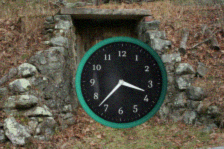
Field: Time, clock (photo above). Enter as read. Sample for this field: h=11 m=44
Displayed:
h=3 m=37
